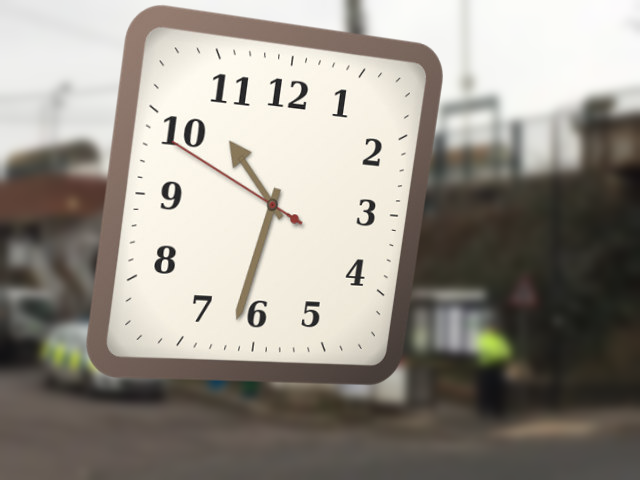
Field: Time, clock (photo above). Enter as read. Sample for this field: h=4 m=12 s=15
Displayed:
h=10 m=31 s=49
